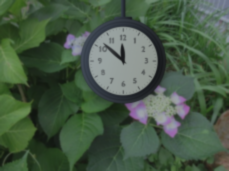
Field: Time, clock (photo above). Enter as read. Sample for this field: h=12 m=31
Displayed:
h=11 m=52
